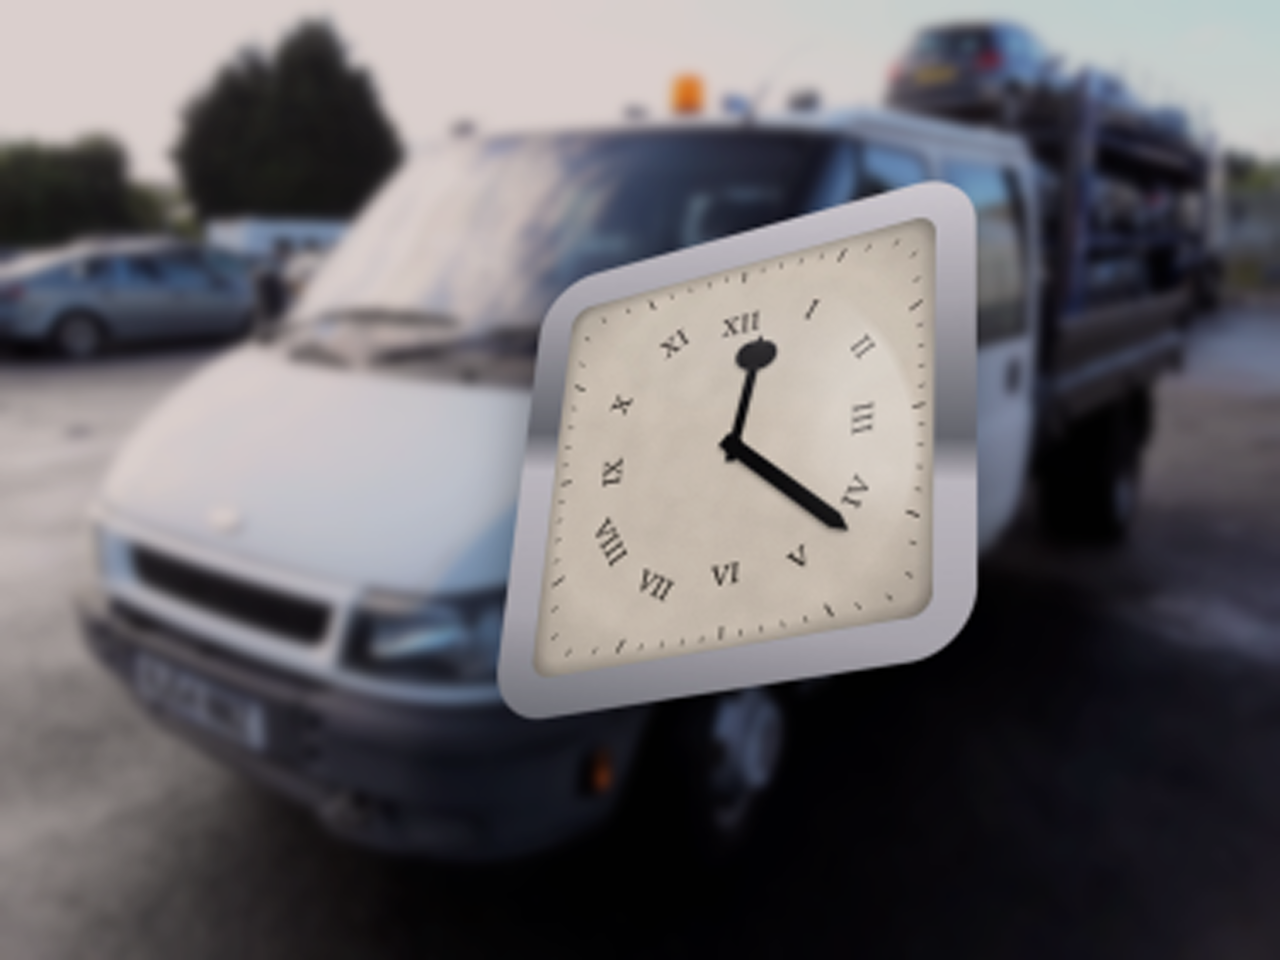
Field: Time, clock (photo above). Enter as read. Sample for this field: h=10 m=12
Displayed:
h=12 m=22
